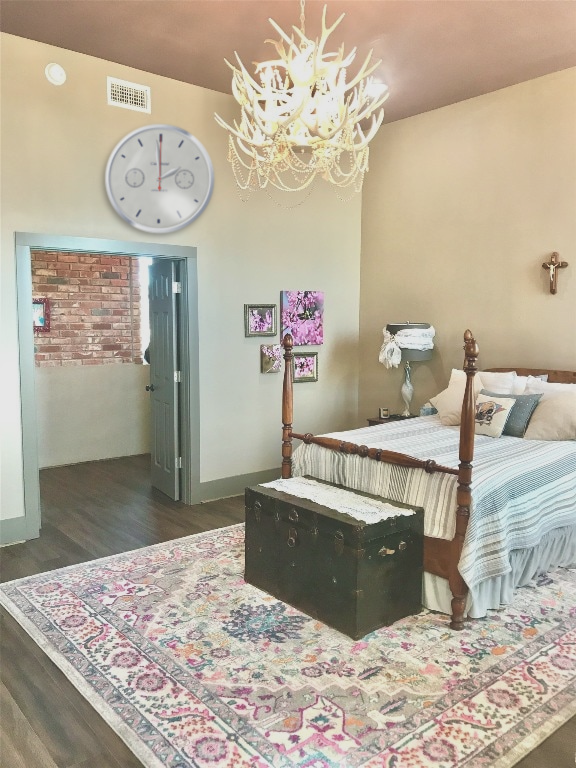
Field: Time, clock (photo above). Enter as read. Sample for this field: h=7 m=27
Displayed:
h=1 m=59
